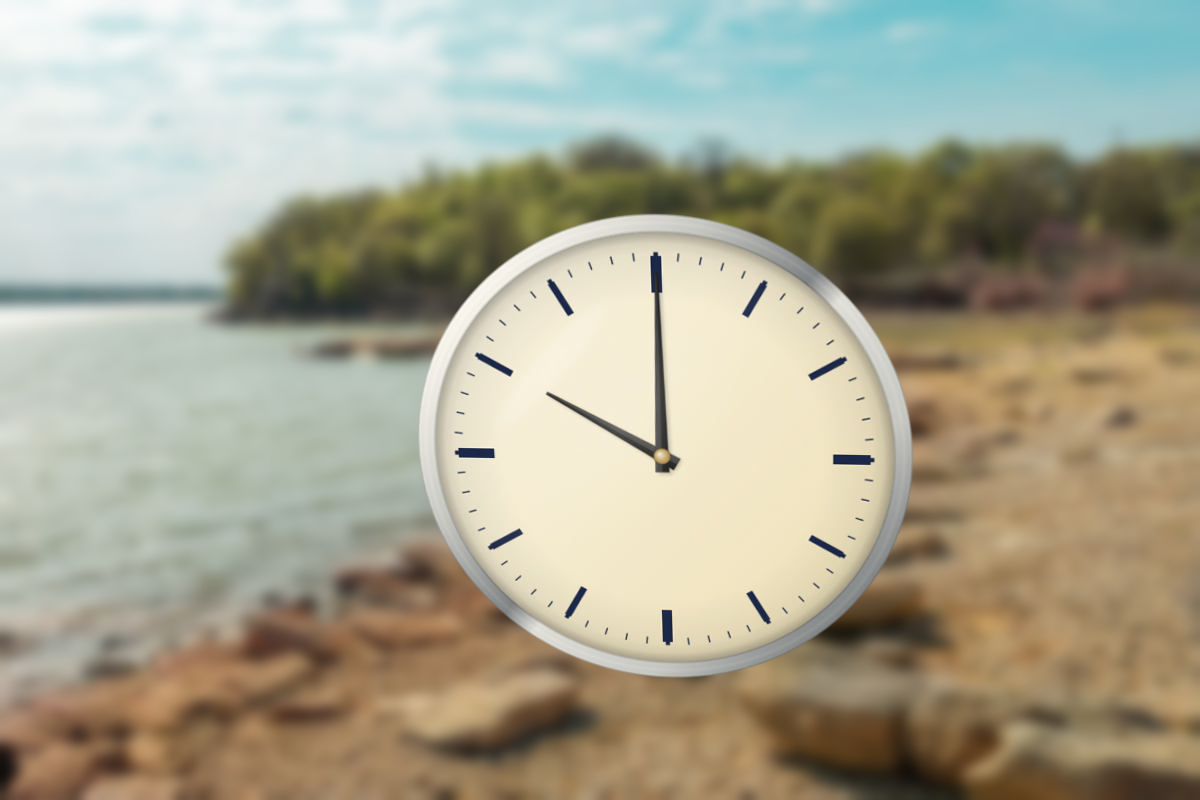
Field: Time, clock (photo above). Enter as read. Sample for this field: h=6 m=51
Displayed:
h=10 m=0
